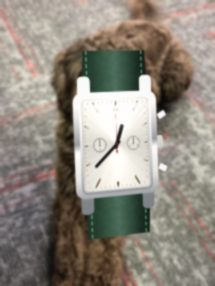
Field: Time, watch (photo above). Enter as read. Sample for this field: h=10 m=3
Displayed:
h=12 m=38
